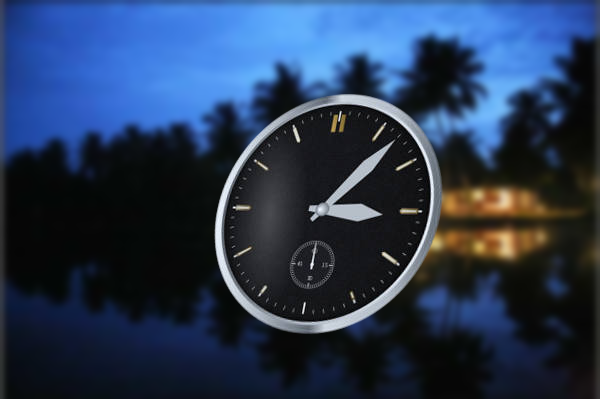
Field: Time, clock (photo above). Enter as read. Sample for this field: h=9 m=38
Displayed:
h=3 m=7
